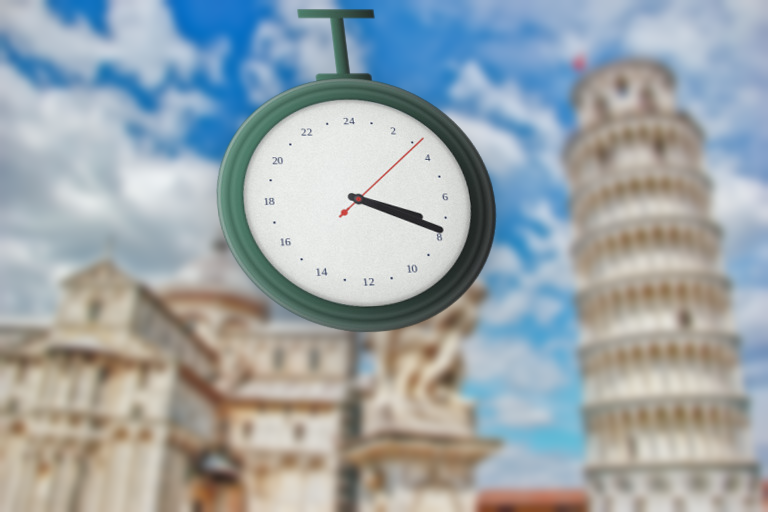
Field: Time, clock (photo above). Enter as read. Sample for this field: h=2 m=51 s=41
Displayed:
h=7 m=19 s=8
